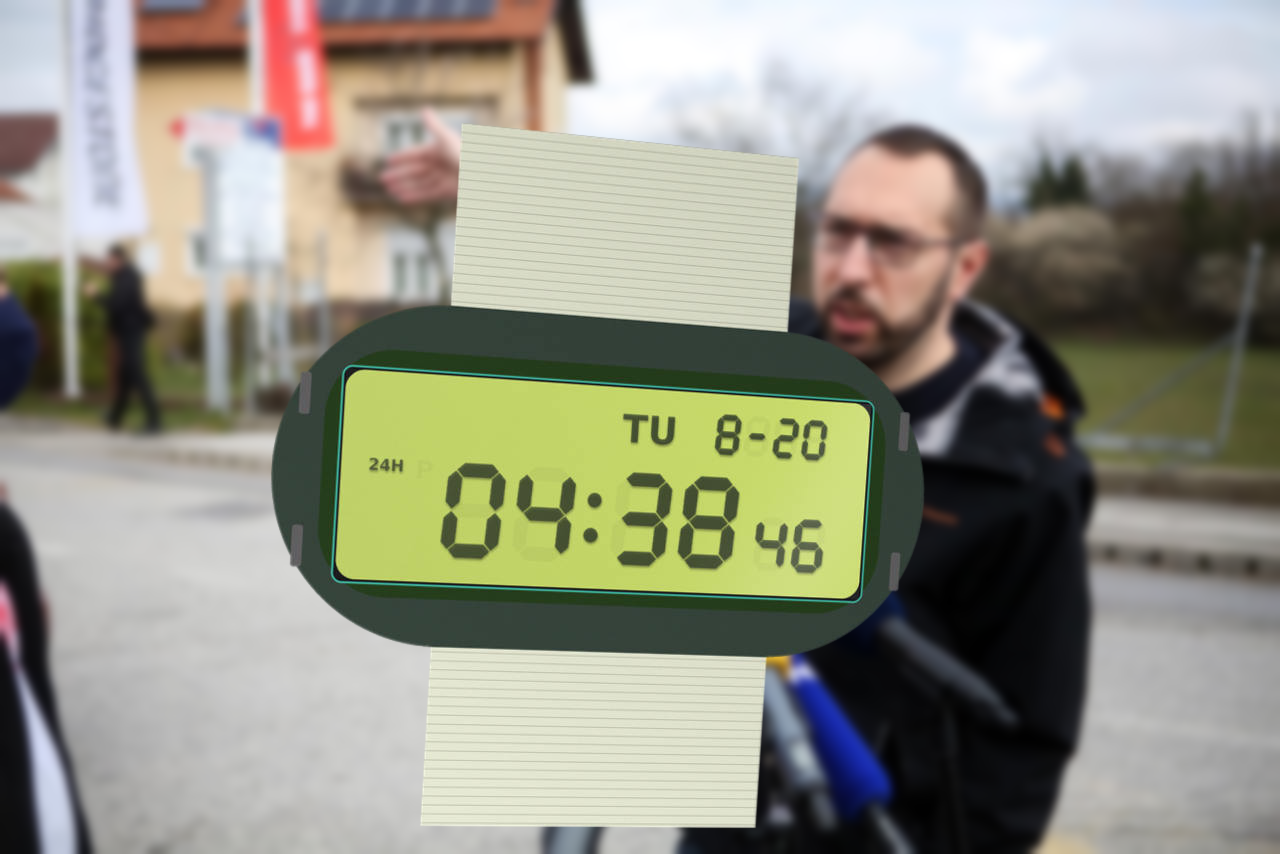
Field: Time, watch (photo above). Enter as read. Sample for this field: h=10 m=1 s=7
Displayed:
h=4 m=38 s=46
